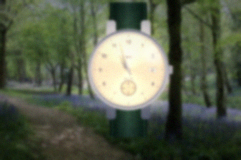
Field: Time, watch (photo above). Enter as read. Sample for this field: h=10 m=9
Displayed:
h=10 m=57
